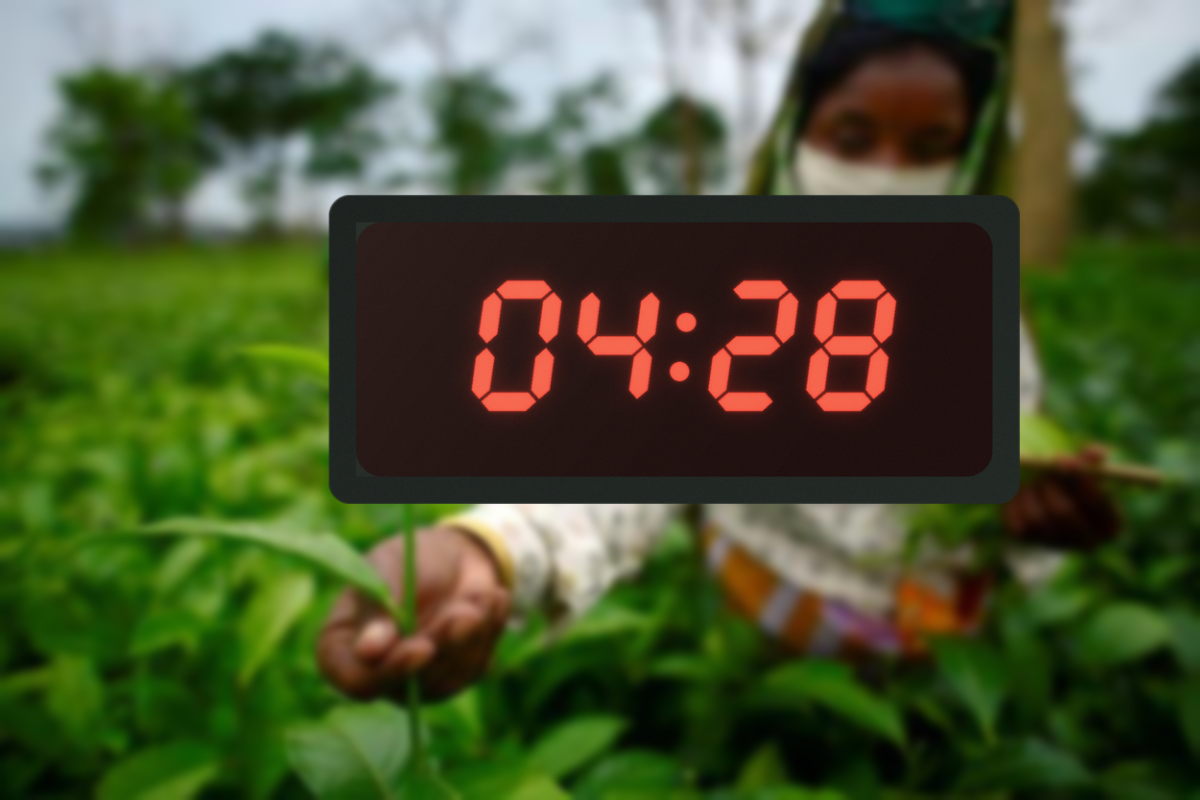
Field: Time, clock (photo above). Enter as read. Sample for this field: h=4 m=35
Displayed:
h=4 m=28
